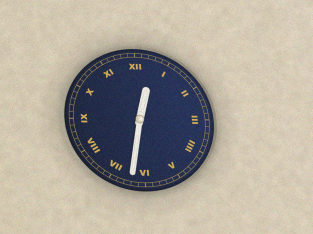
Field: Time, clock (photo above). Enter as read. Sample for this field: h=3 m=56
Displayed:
h=12 m=32
